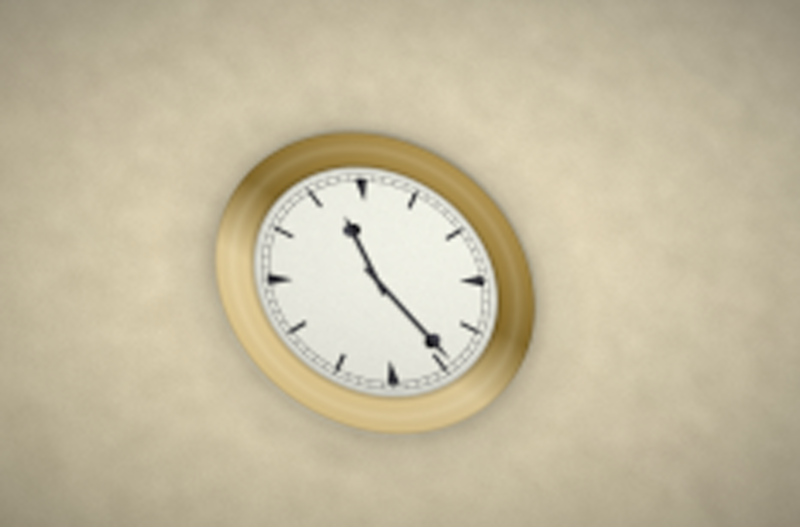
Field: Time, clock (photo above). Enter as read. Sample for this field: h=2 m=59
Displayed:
h=11 m=24
